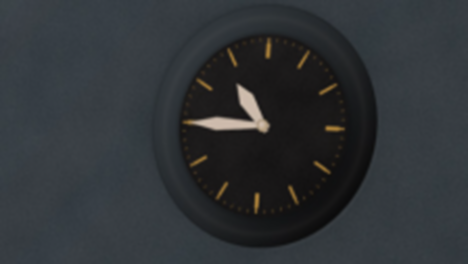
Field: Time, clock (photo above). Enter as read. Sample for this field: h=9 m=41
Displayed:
h=10 m=45
